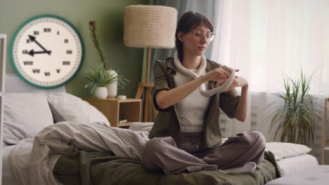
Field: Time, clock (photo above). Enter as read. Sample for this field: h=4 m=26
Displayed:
h=8 m=52
